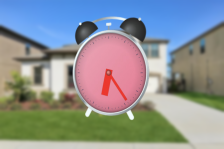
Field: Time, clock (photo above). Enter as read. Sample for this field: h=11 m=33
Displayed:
h=6 m=24
